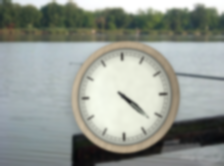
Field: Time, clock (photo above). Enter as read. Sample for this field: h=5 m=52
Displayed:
h=4 m=22
